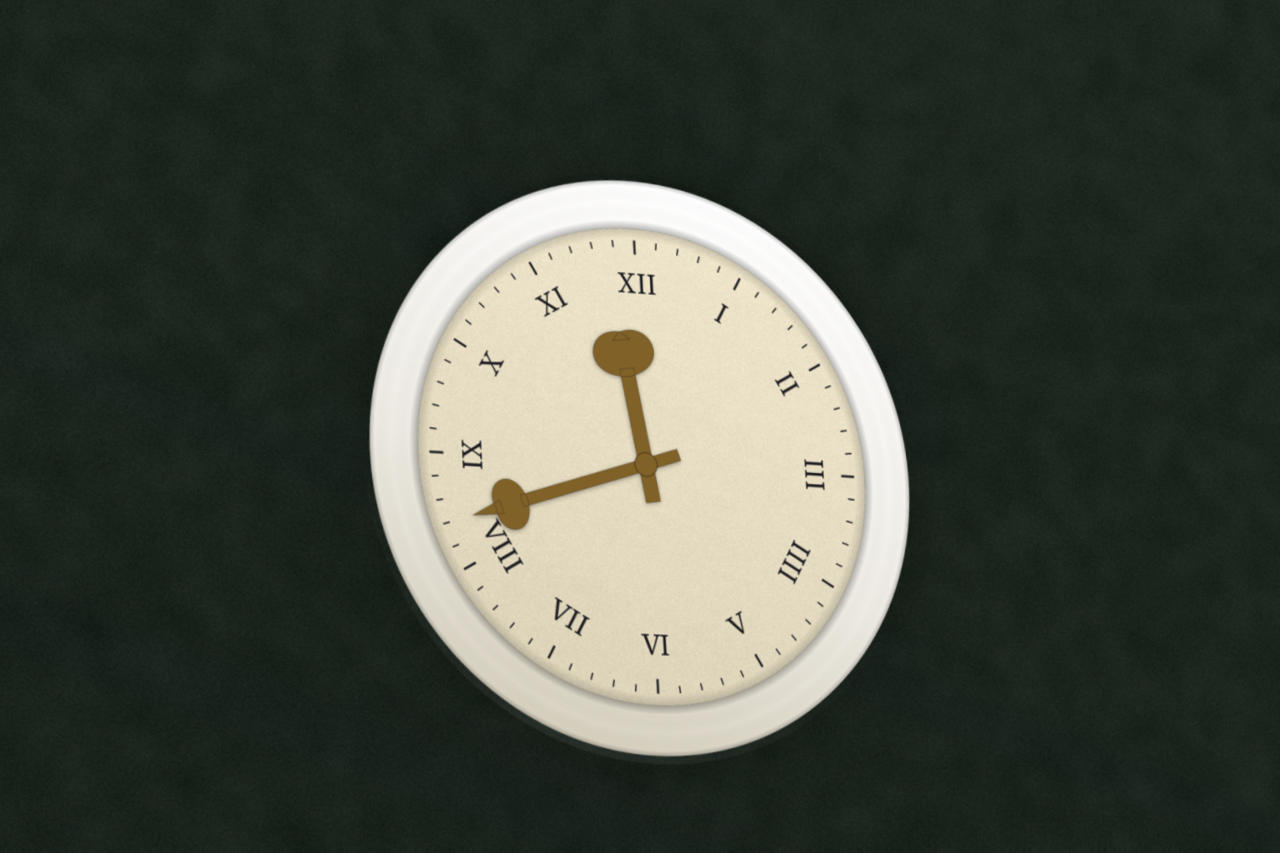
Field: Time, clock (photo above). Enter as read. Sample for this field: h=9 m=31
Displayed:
h=11 m=42
